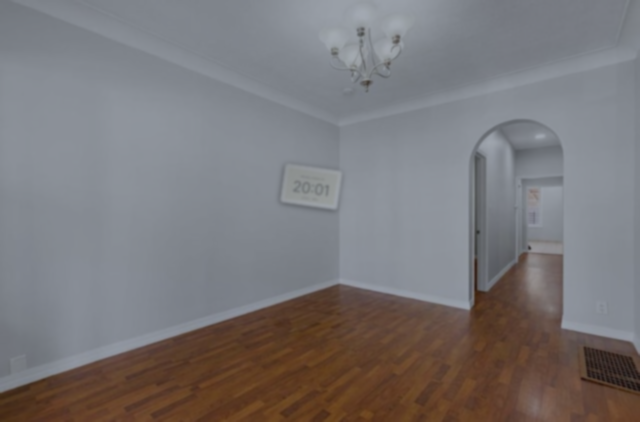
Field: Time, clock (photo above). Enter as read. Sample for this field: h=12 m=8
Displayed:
h=20 m=1
